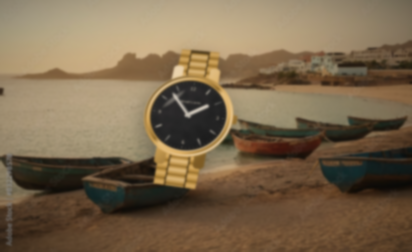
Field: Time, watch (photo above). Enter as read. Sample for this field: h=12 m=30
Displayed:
h=1 m=53
